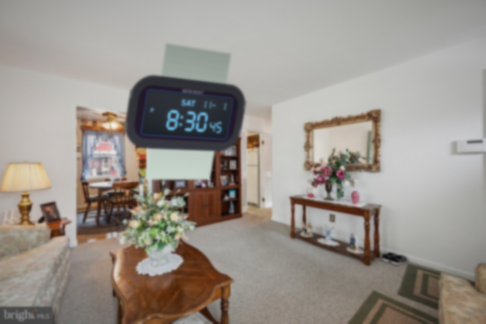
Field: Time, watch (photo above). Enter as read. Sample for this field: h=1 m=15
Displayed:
h=8 m=30
